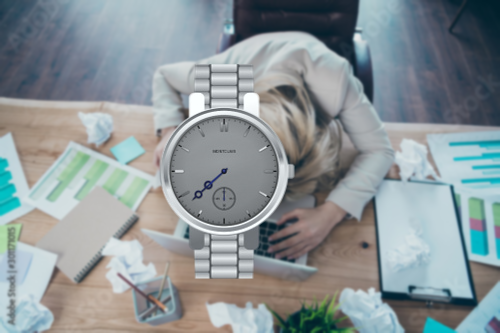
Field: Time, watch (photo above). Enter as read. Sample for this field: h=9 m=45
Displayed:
h=7 m=38
